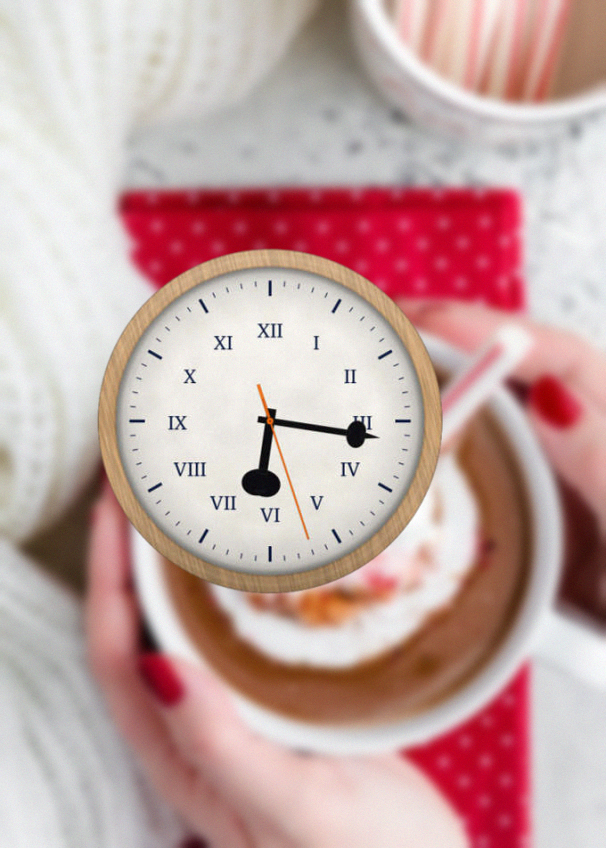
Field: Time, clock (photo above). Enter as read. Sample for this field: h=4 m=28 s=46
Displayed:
h=6 m=16 s=27
